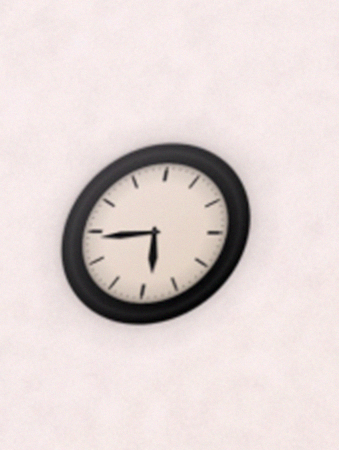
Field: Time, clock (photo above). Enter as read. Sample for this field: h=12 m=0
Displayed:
h=5 m=44
